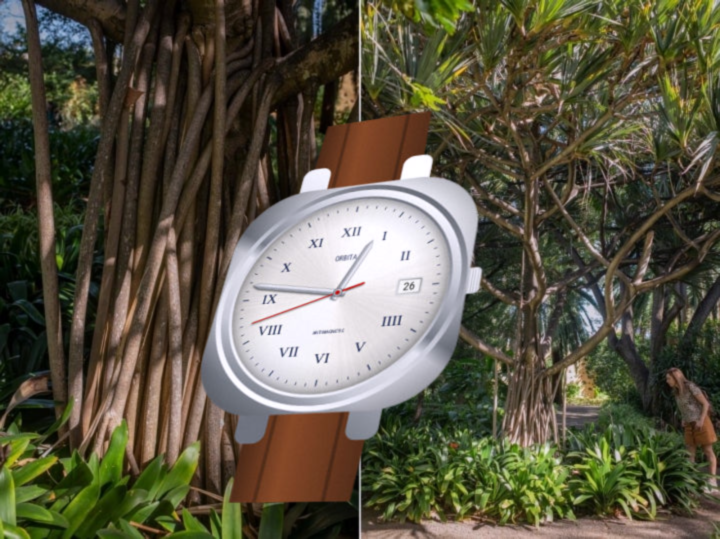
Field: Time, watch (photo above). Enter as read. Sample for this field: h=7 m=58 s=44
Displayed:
h=12 m=46 s=42
